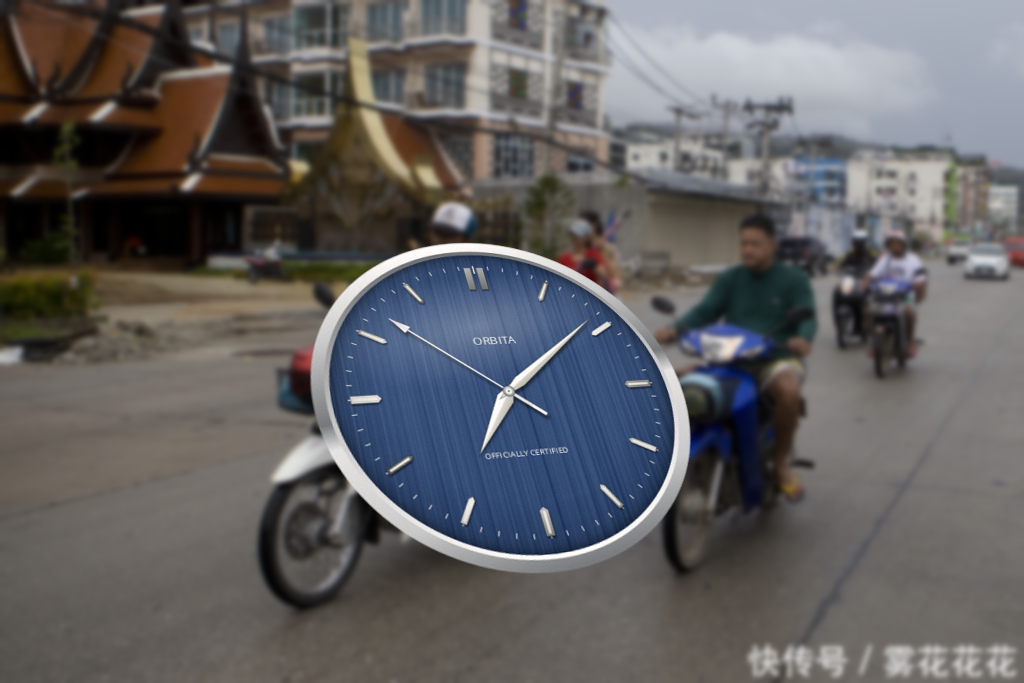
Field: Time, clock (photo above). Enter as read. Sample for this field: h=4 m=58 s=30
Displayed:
h=7 m=8 s=52
